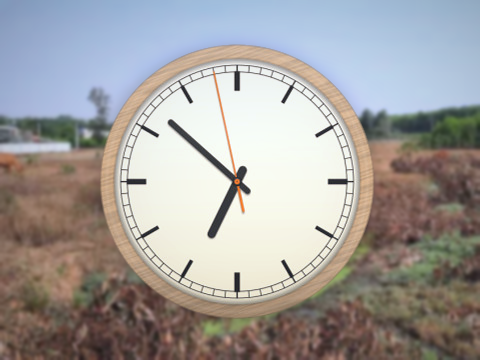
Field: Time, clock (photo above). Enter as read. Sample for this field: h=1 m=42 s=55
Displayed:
h=6 m=51 s=58
